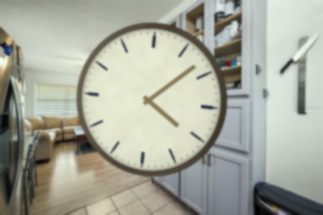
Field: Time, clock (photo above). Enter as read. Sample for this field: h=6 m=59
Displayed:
h=4 m=8
